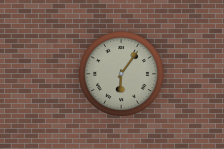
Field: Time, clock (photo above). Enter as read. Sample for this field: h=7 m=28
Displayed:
h=6 m=6
